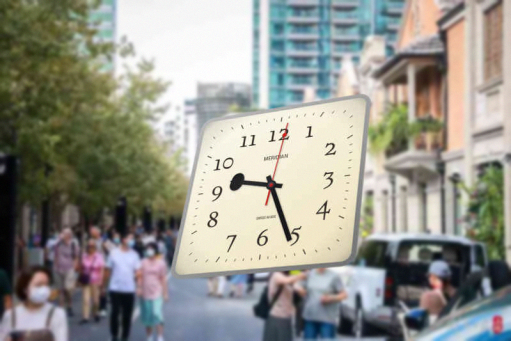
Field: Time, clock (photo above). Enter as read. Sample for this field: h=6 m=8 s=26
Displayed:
h=9 m=26 s=1
